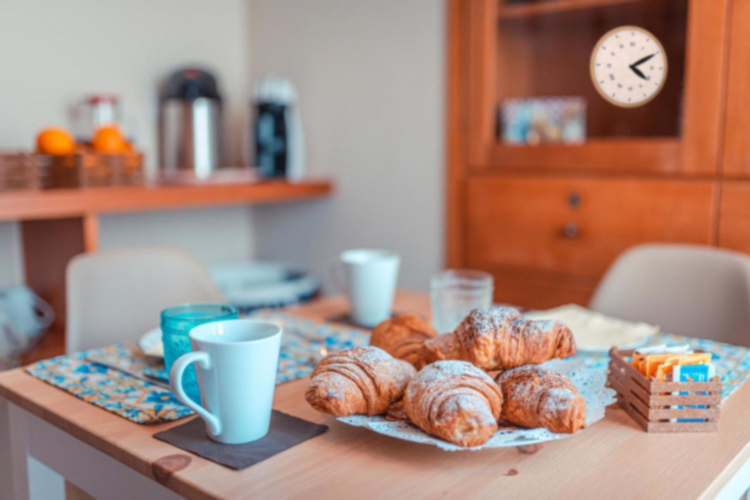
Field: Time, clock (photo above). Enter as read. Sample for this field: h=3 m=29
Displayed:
h=4 m=10
